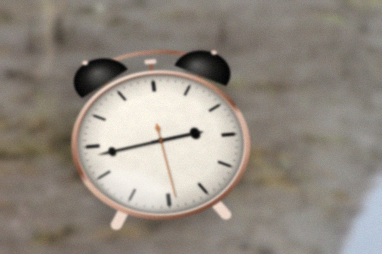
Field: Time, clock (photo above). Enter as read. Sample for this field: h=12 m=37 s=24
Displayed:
h=2 m=43 s=29
